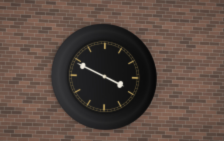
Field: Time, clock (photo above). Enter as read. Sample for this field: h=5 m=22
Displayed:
h=3 m=49
